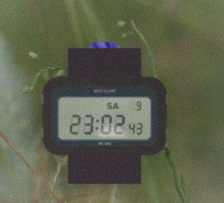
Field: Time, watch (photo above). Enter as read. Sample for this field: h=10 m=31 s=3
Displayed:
h=23 m=2 s=43
